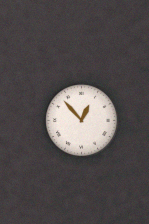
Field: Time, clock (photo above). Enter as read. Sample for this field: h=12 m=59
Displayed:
h=12 m=53
